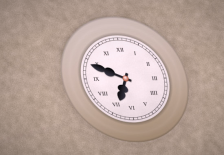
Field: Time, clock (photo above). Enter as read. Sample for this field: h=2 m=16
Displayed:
h=6 m=49
